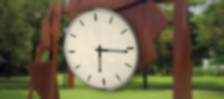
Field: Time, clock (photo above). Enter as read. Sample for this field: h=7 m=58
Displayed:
h=6 m=16
